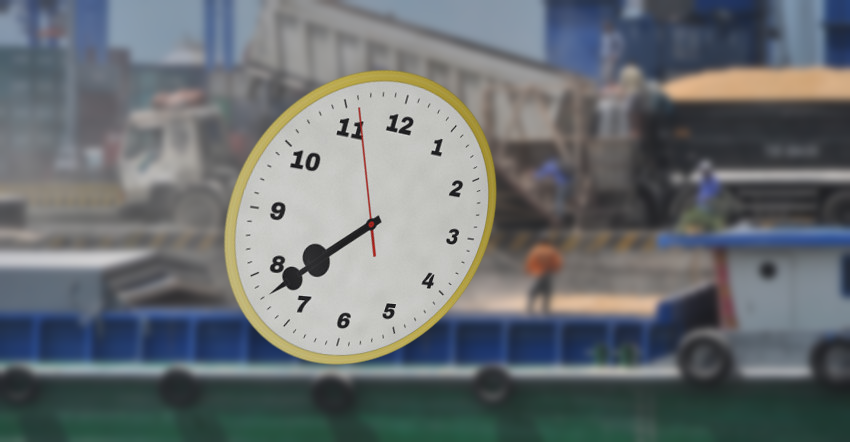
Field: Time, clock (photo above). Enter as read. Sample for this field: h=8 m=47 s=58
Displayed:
h=7 m=37 s=56
